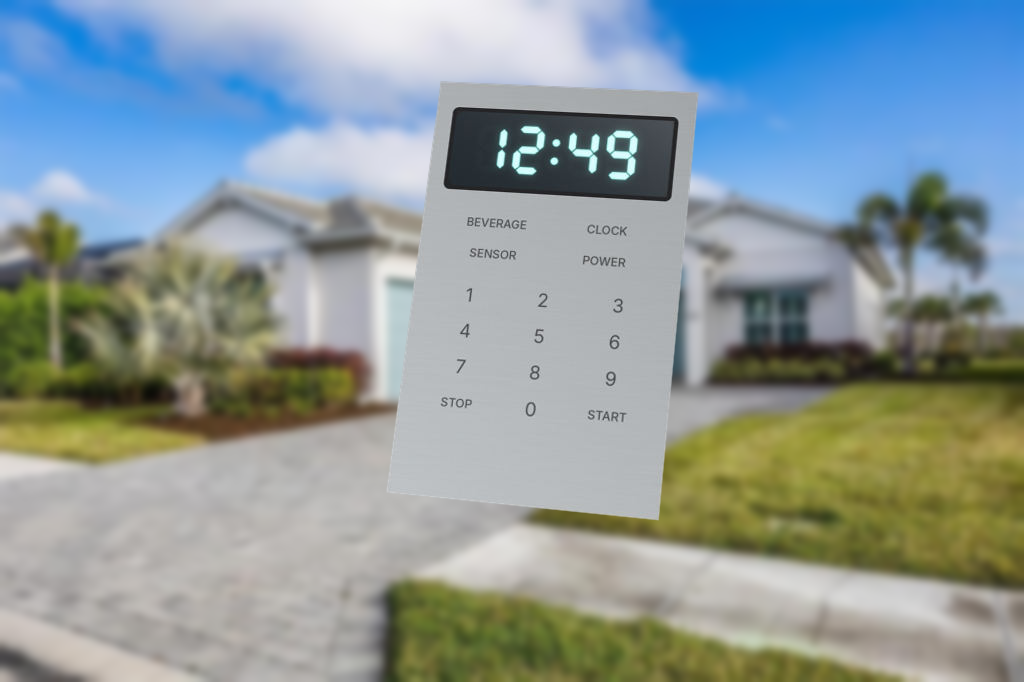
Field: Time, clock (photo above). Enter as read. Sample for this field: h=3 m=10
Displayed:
h=12 m=49
